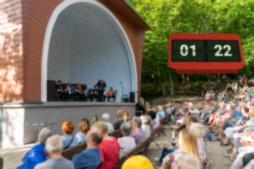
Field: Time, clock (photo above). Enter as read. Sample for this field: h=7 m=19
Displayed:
h=1 m=22
